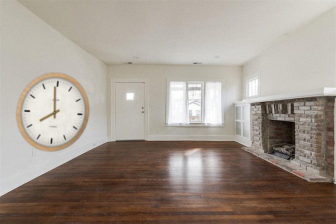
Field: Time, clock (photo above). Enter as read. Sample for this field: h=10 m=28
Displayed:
h=7 m=59
